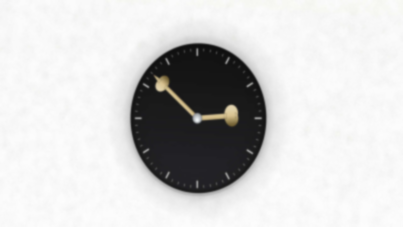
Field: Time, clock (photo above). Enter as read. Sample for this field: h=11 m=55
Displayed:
h=2 m=52
